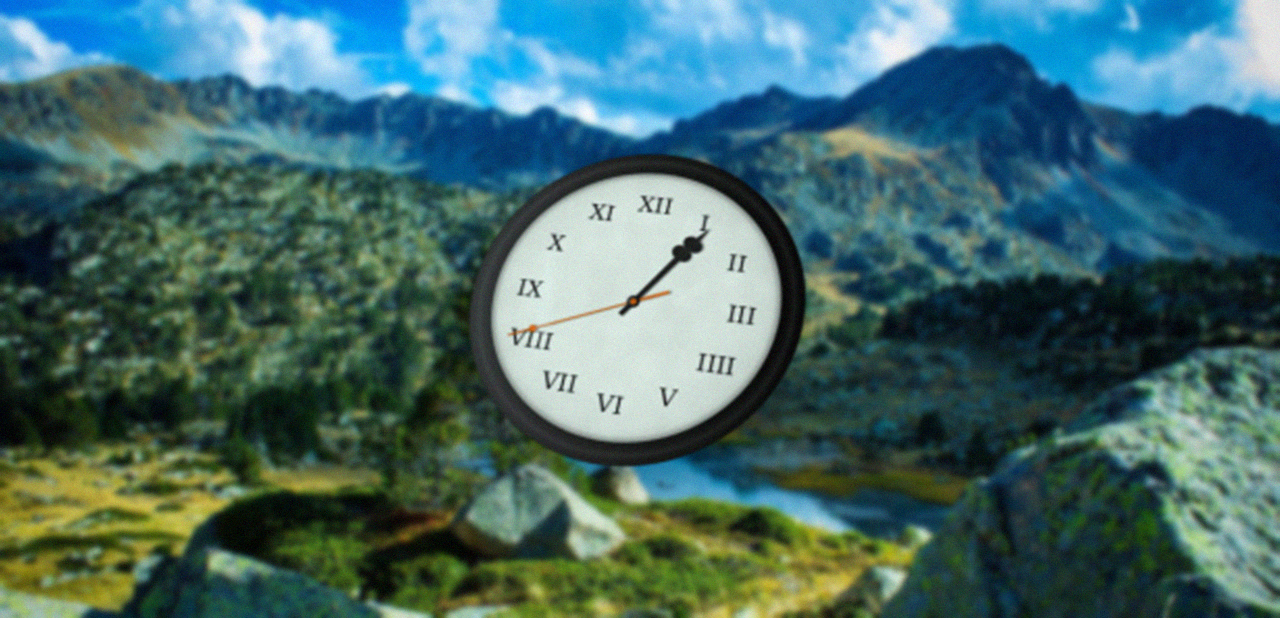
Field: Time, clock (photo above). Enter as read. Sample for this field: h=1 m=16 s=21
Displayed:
h=1 m=5 s=41
